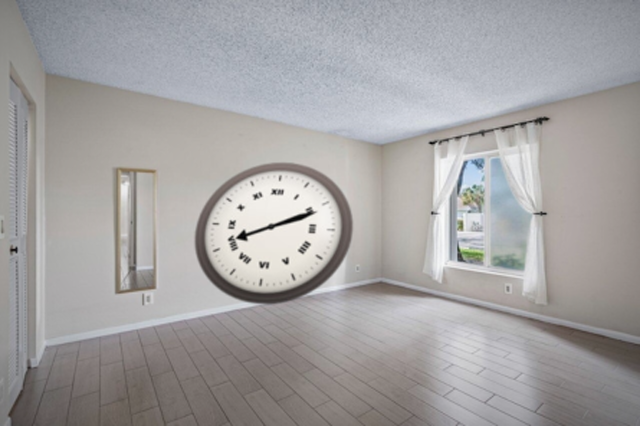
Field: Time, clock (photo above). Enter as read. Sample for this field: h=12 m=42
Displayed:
h=8 m=11
